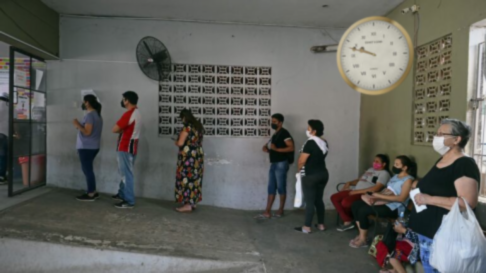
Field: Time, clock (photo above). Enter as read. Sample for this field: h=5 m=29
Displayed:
h=9 m=48
